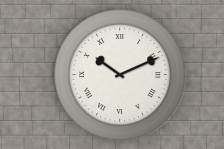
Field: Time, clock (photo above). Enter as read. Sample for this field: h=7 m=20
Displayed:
h=10 m=11
